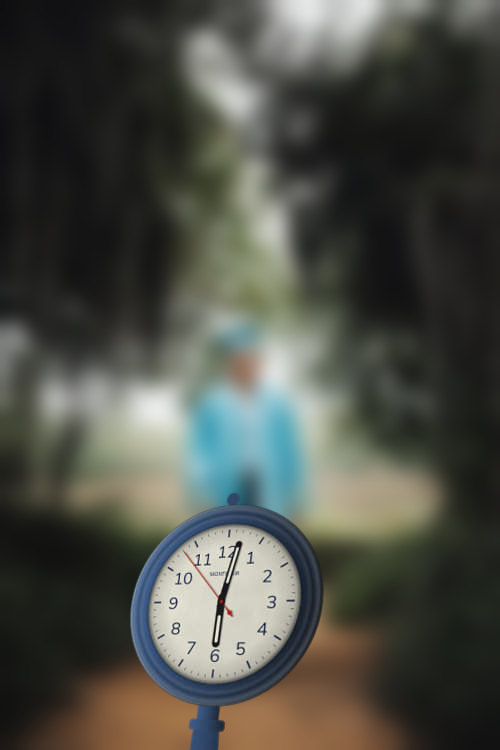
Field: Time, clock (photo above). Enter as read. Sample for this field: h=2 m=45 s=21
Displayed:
h=6 m=1 s=53
